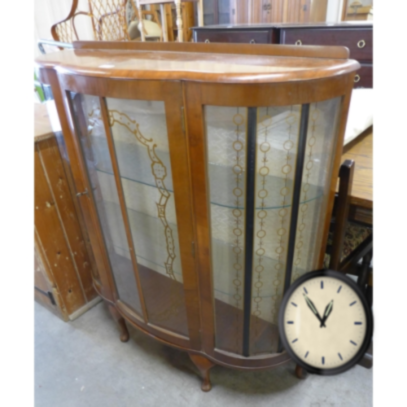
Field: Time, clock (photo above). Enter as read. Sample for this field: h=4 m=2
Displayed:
h=12 m=54
